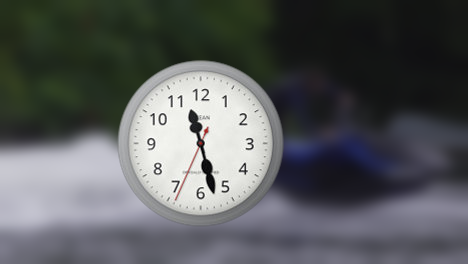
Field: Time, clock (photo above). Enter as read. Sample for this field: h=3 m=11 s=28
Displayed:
h=11 m=27 s=34
